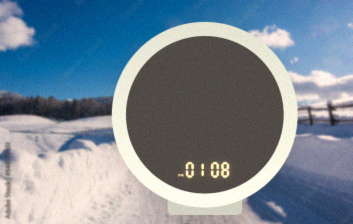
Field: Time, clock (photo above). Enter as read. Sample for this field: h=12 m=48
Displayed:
h=1 m=8
